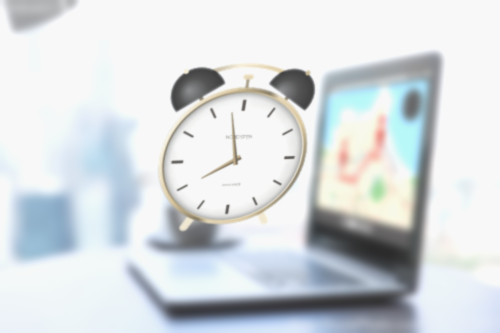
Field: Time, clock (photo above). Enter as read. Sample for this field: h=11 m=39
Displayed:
h=7 m=58
